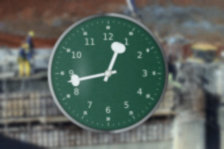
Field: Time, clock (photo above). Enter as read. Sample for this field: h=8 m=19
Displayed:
h=12 m=43
